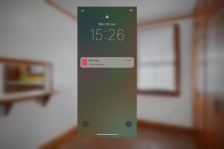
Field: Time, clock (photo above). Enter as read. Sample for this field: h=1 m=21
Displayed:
h=15 m=26
